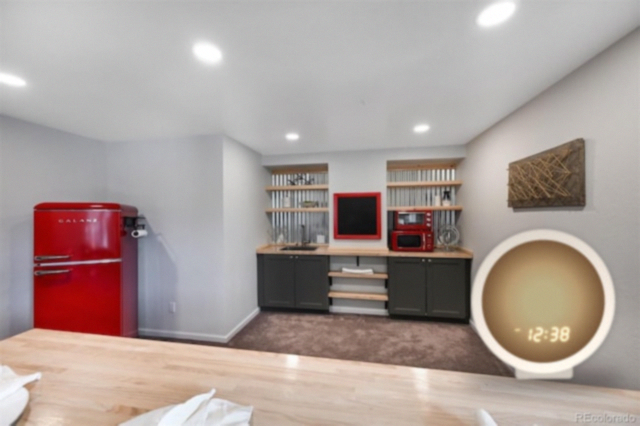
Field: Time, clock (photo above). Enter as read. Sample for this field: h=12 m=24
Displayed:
h=12 m=38
